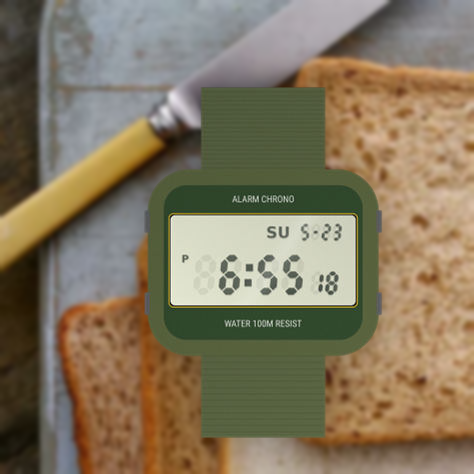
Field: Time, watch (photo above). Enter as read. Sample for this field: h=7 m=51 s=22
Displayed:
h=6 m=55 s=18
